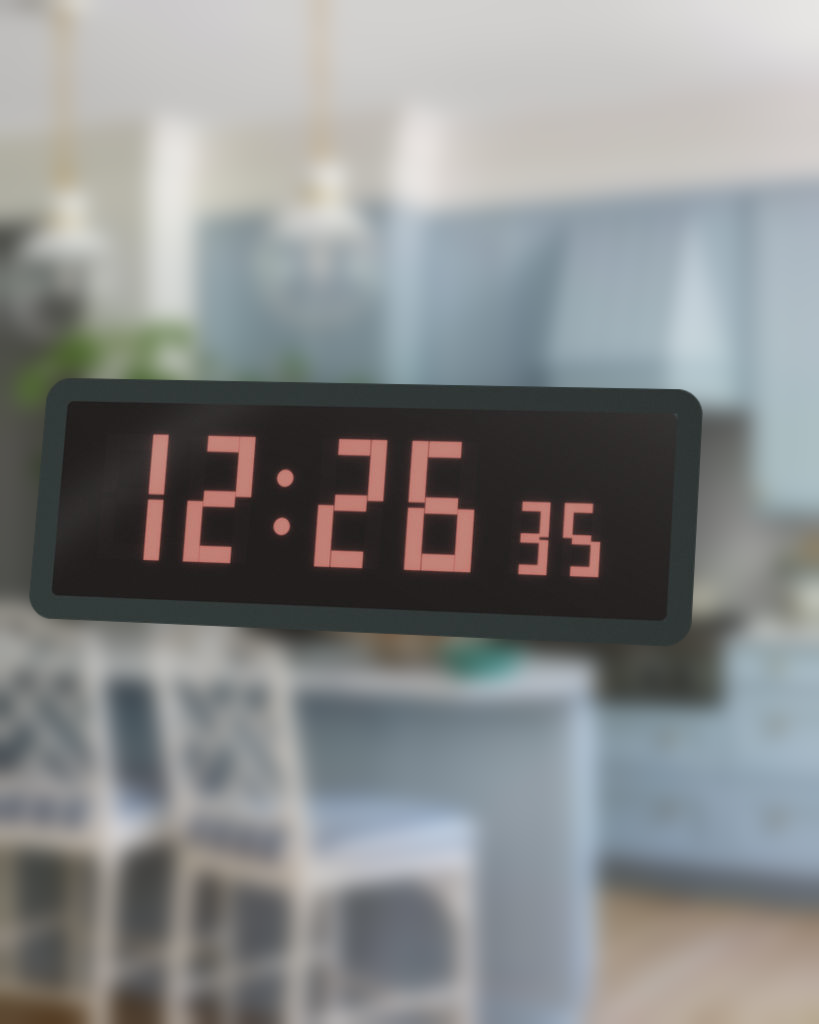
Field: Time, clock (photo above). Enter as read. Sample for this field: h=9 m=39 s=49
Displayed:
h=12 m=26 s=35
